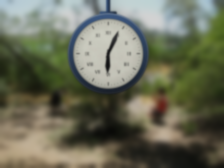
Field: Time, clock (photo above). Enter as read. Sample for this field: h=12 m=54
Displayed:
h=6 m=4
